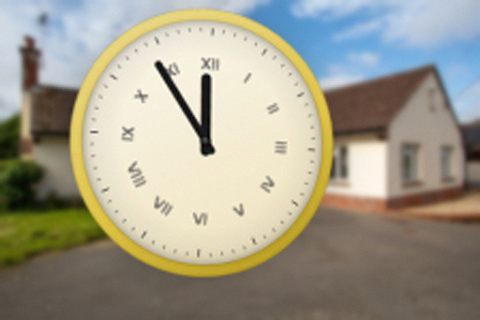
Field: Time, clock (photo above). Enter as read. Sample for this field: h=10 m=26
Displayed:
h=11 m=54
